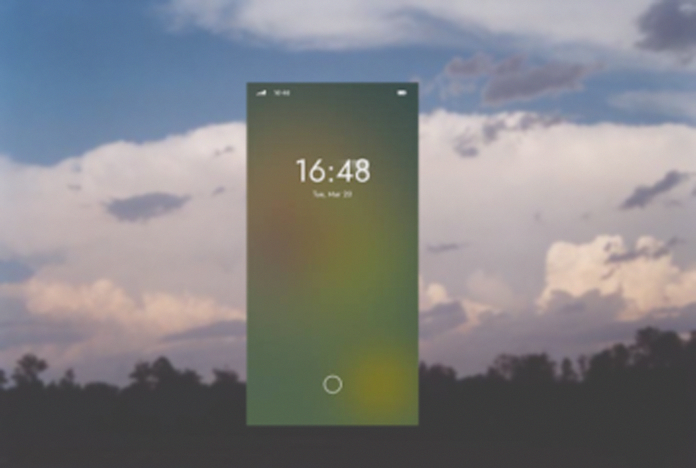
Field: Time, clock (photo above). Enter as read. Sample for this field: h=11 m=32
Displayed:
h=16 m=48
